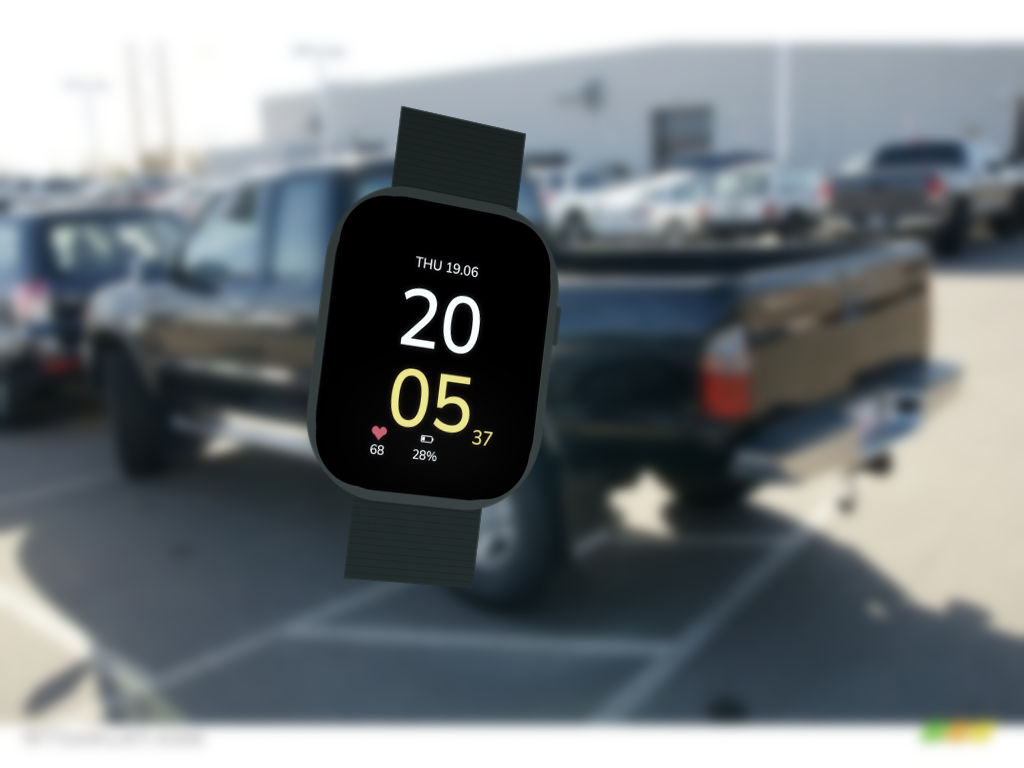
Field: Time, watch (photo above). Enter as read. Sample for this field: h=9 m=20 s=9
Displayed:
h=20 m=5 s=37
